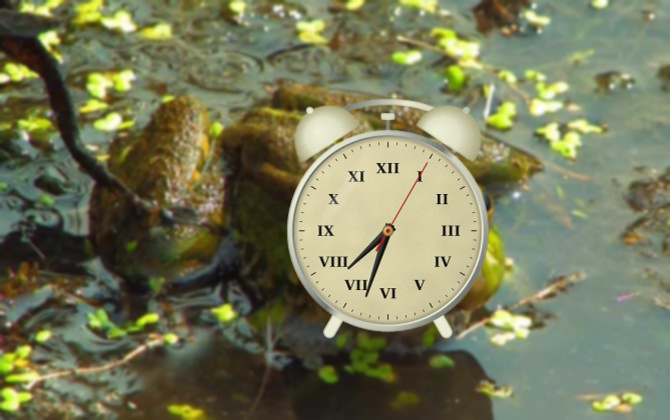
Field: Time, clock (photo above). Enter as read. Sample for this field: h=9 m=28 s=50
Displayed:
h=7 m=33 s=5
